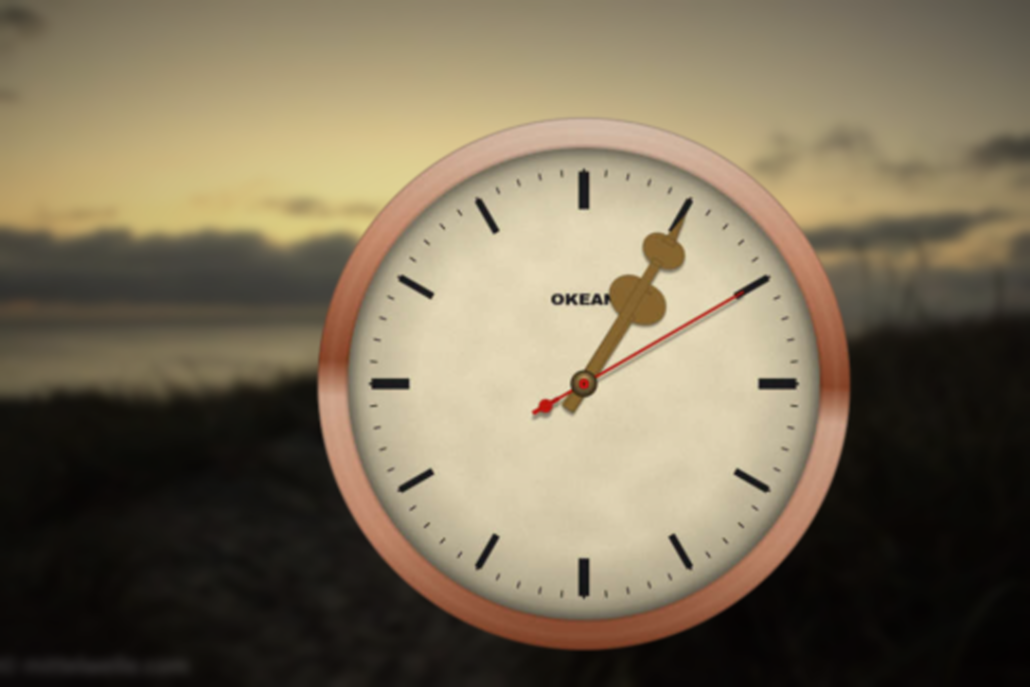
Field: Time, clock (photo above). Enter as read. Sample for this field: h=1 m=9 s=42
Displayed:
h=1 m=5 s=10
